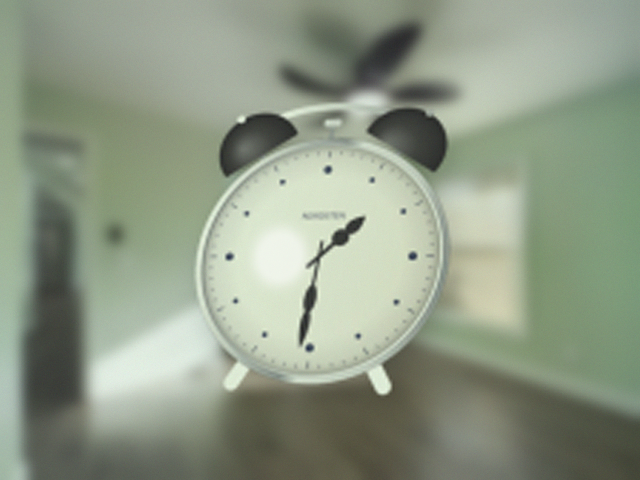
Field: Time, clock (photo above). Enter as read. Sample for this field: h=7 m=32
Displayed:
h=1 m=31
